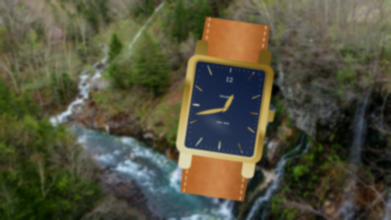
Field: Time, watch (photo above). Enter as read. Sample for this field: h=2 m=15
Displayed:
h=12 m=42
